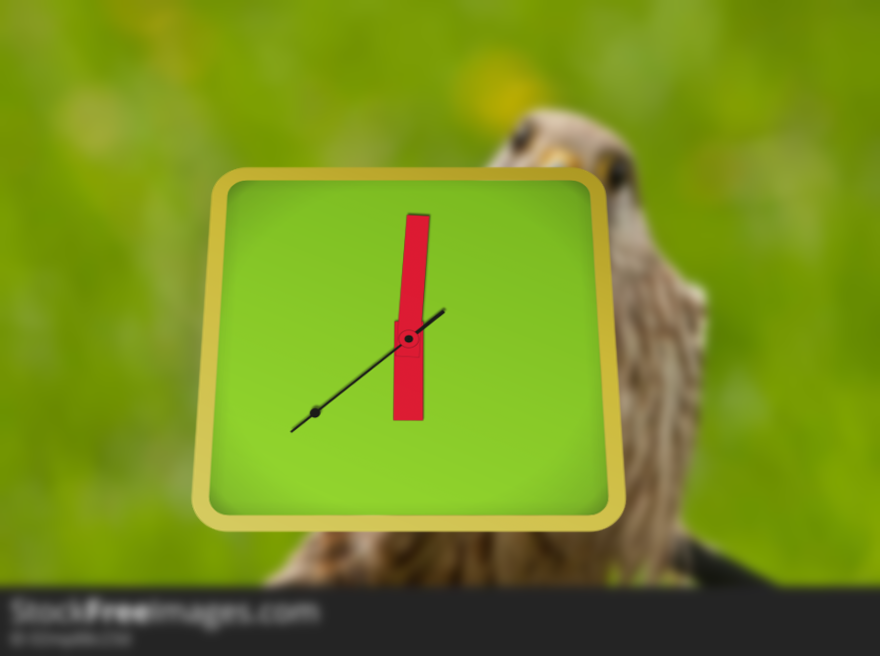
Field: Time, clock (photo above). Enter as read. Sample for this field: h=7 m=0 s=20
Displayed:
h=6 m=0 s=38
